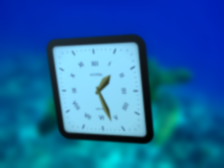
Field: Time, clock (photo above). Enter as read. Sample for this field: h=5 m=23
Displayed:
h=1 m=27
